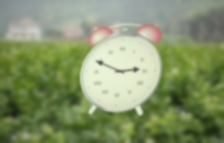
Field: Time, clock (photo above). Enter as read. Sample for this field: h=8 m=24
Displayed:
h=2 m=49
